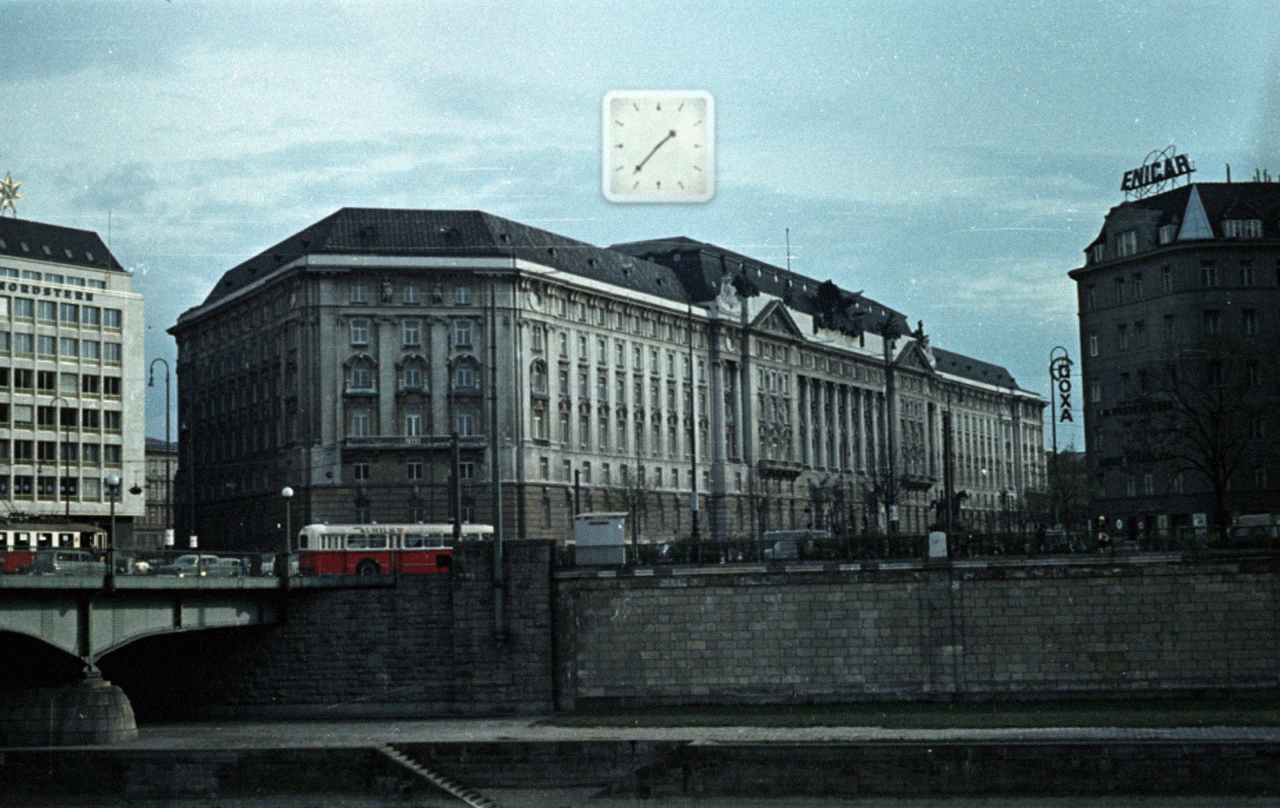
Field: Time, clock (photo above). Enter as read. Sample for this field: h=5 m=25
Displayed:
h=1 m=37
